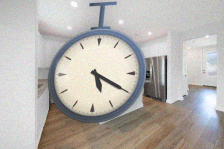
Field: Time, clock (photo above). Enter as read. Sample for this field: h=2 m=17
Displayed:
h=5 m=20
